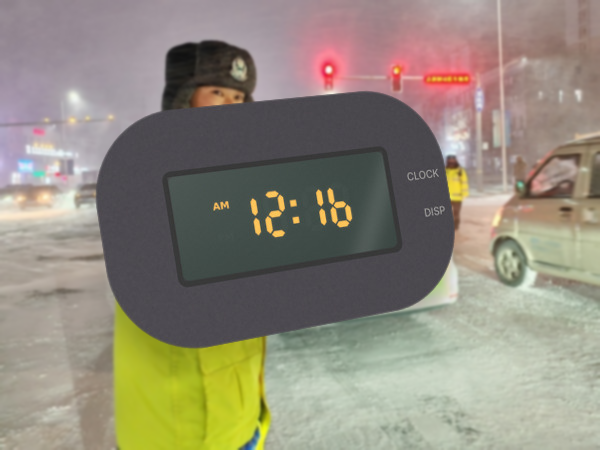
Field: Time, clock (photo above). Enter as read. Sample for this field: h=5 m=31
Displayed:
h=12 m=16
